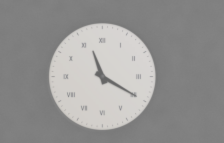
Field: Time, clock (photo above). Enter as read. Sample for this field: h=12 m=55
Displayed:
h=11 m=20
